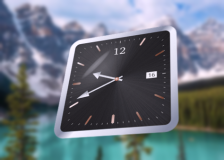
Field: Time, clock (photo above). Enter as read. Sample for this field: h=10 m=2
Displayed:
h=9 m=41
